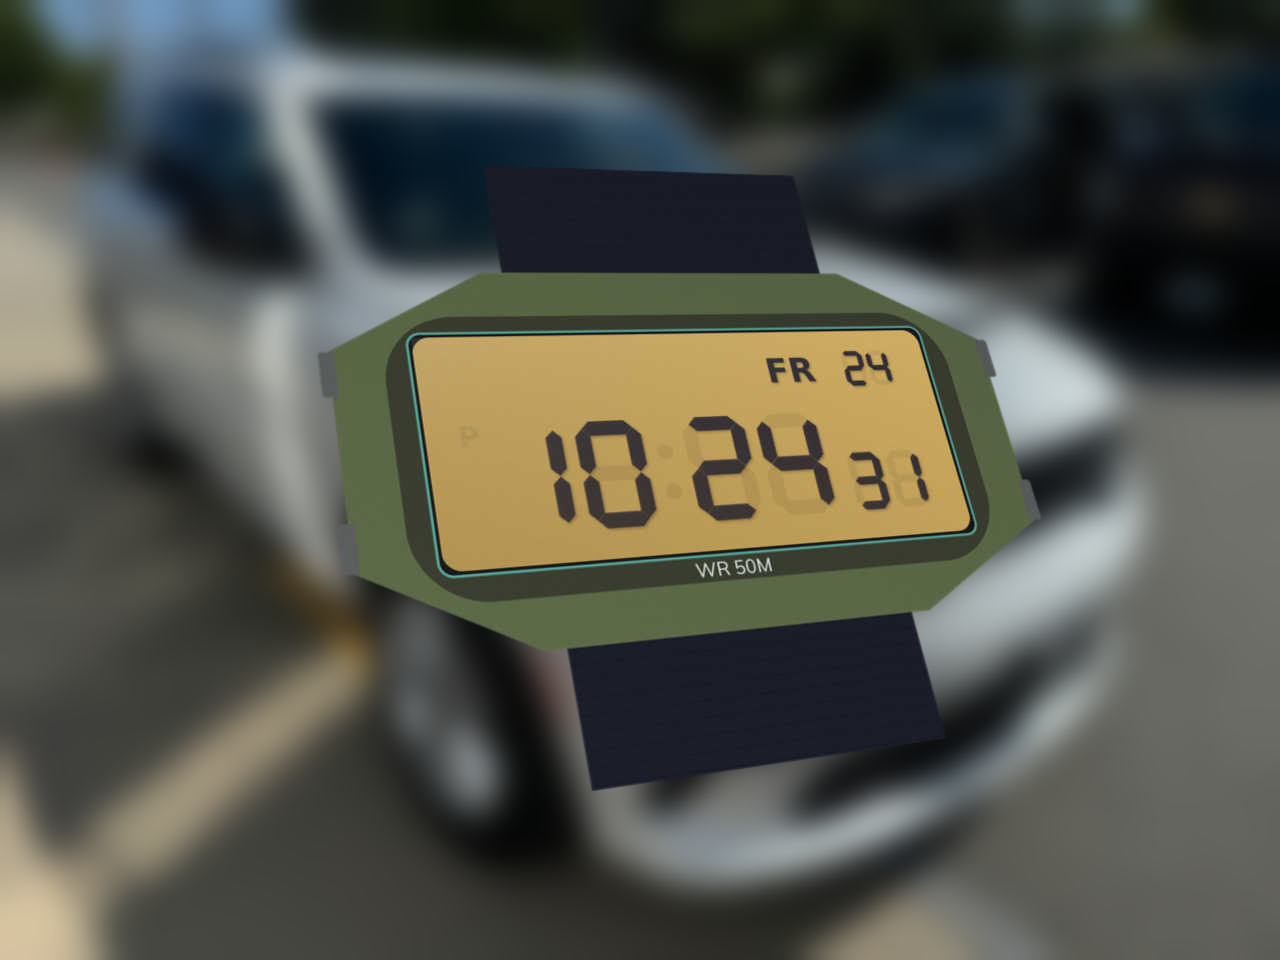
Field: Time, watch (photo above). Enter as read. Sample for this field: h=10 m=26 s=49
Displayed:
h=10 m=24 s=31
